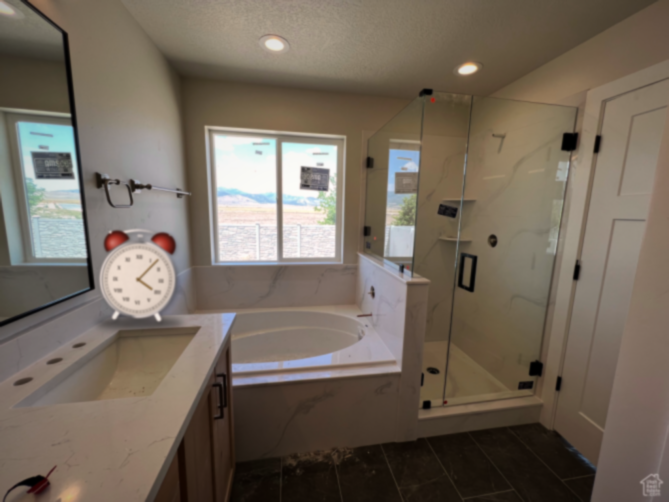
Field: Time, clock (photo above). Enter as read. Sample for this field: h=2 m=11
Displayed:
h=4 m=7
